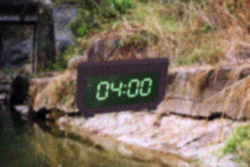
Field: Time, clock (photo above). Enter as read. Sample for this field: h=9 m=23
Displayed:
h=4 m=0
